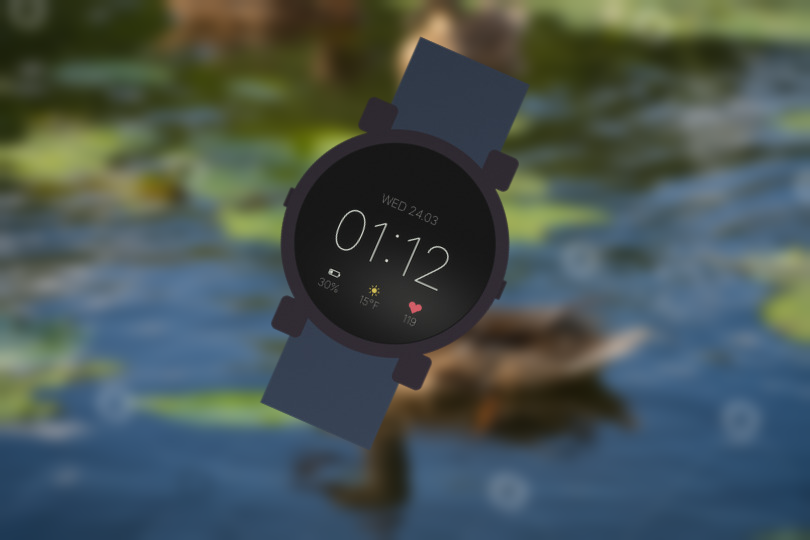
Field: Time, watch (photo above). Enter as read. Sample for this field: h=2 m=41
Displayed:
h=1 m=12
